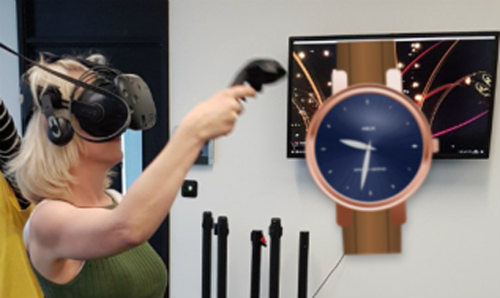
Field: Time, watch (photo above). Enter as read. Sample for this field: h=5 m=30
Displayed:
h=9 m=32
